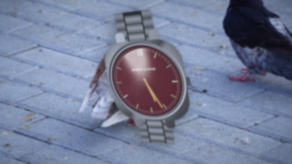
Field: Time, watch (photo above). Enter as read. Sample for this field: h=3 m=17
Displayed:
h=5 m=26
